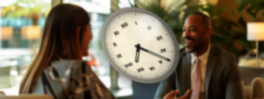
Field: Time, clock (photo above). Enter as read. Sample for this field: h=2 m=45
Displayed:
h=7 m=23
